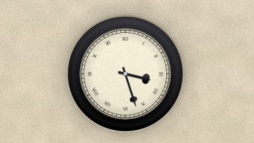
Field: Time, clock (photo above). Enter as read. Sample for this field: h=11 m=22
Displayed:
h=3 m=27
